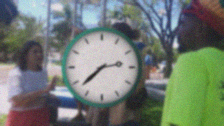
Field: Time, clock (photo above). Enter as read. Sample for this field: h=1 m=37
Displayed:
h=2 m=38
